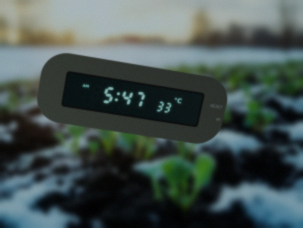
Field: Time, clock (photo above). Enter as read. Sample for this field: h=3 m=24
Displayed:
h=5 m=47
